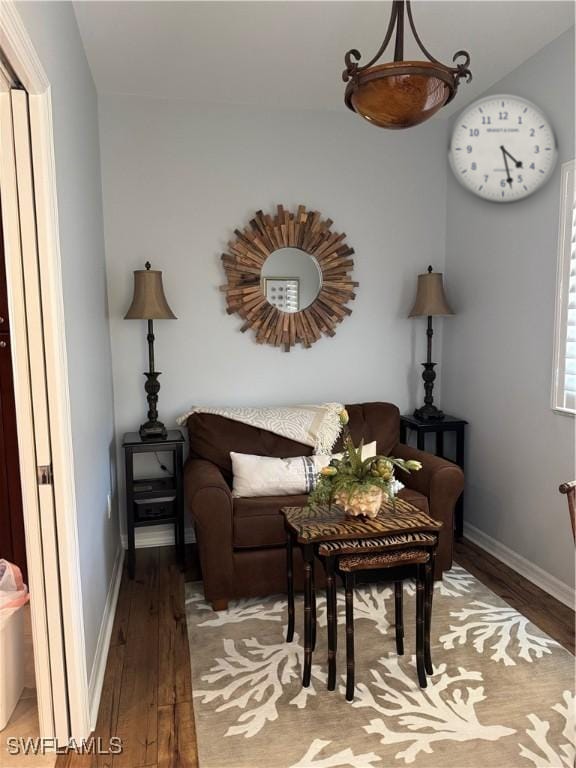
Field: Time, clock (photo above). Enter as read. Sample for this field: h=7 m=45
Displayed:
h=4 m=28
